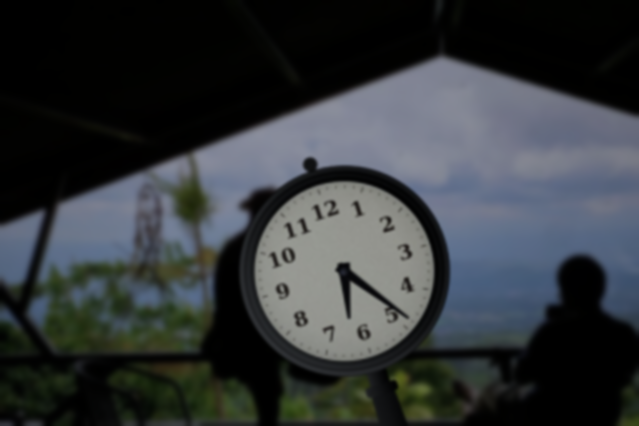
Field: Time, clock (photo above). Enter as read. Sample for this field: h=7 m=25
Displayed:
h=6 m=24
